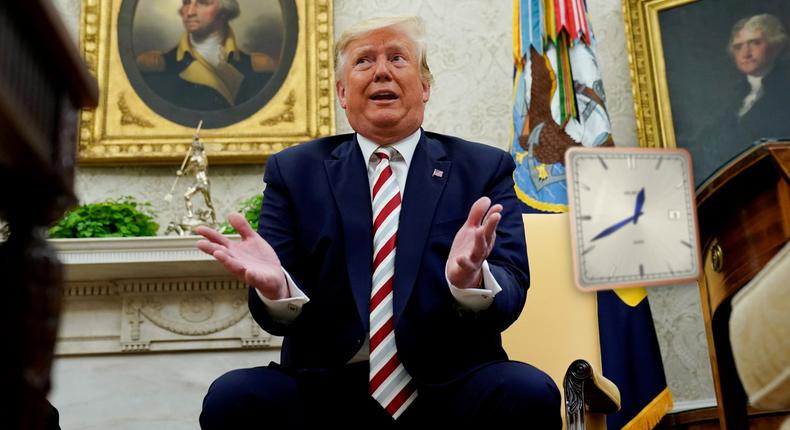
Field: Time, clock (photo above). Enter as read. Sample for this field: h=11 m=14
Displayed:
h=12 m=41
